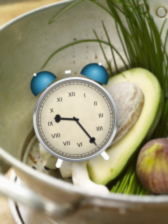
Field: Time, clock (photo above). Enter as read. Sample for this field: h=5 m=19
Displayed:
h=9 m=25
